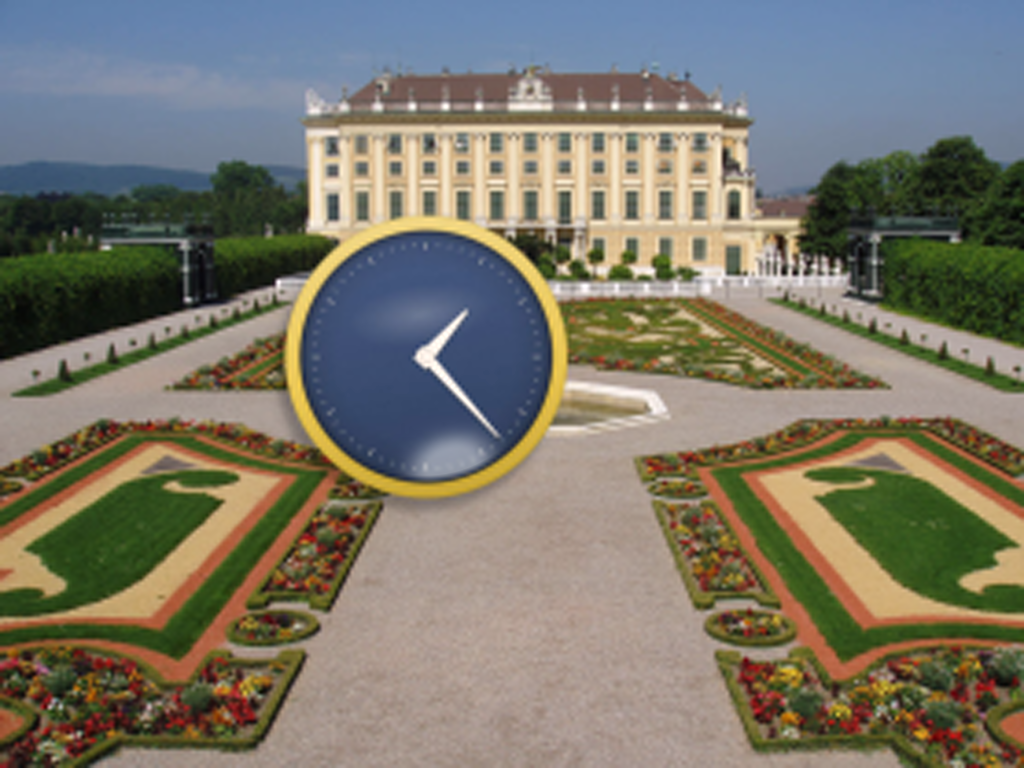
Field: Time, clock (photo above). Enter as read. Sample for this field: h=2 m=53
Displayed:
h=1 m=23
